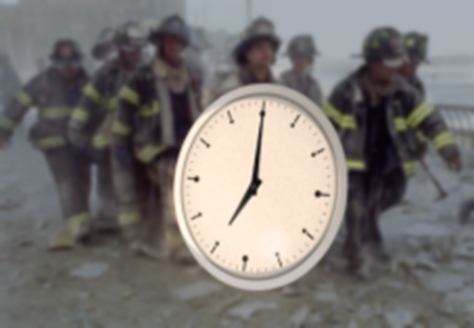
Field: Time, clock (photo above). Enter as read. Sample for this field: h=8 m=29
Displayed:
h=7 m=0
